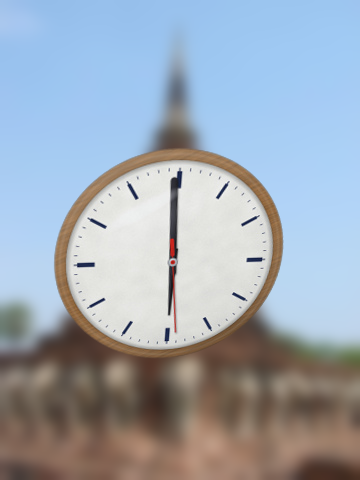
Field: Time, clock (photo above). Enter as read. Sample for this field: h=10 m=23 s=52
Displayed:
h=5 m=59 s=29
